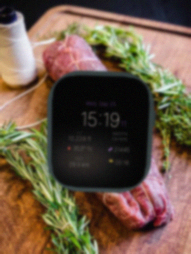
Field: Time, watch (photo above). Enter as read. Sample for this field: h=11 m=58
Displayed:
h=15 m=19
